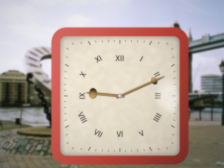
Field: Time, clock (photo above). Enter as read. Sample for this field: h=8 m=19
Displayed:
h=9 m=11
